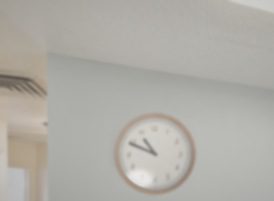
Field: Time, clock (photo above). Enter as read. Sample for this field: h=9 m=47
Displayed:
h=10 m=49
